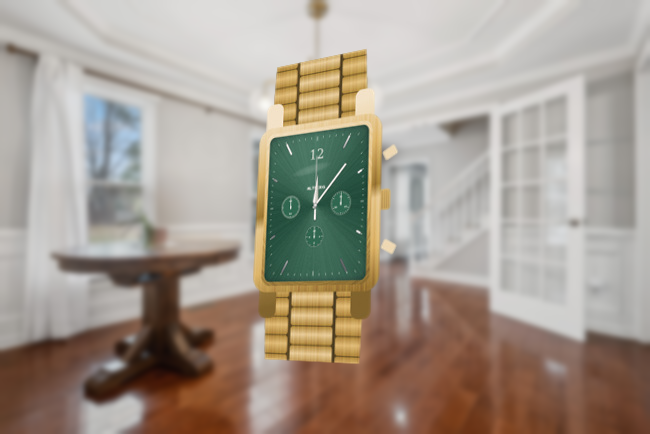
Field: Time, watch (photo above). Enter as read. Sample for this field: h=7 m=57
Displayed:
h=12 m=7
